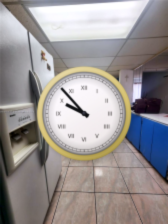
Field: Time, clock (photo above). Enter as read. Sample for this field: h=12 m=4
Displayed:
h=9 m=53
